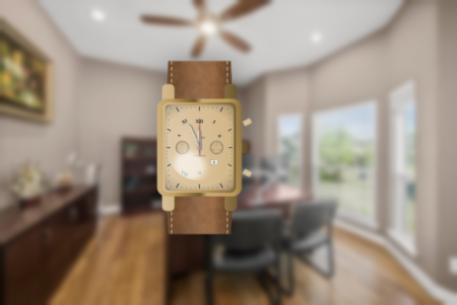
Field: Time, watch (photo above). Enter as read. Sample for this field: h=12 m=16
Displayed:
h=11 m=56
